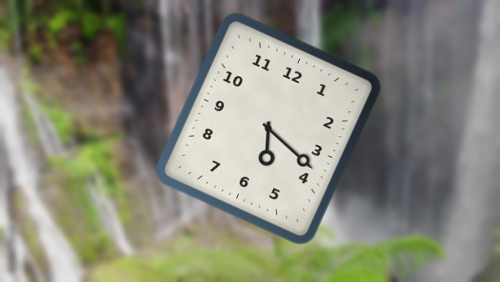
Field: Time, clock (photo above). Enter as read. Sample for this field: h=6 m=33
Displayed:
h=5 m=18
